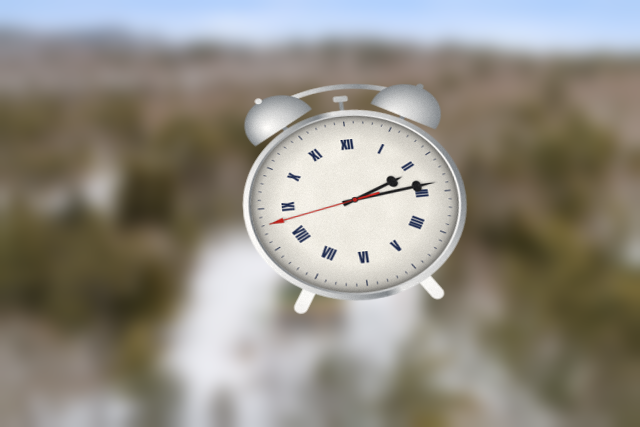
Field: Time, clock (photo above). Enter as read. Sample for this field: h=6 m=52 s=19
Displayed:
h=2 m=13 s=43
